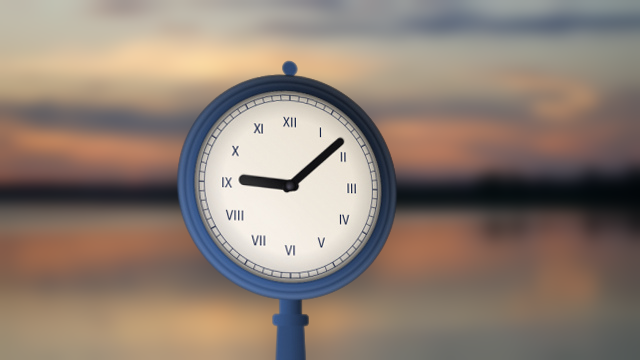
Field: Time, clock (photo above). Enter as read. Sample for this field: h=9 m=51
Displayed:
h=9 m=8
